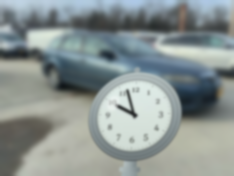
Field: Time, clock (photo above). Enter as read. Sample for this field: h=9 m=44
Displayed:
h=9 m=57
